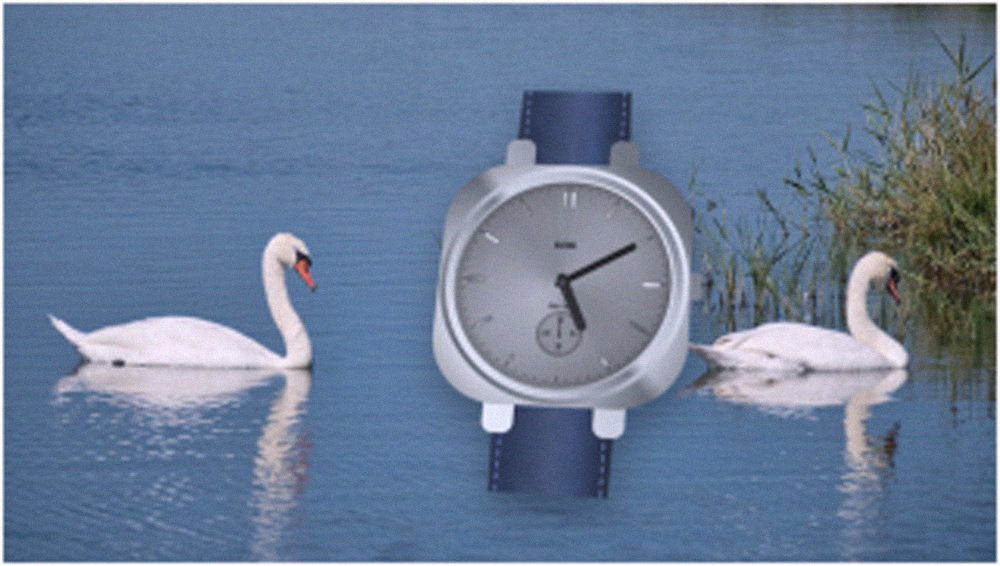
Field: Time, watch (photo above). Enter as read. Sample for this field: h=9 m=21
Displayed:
h=5 m=10
